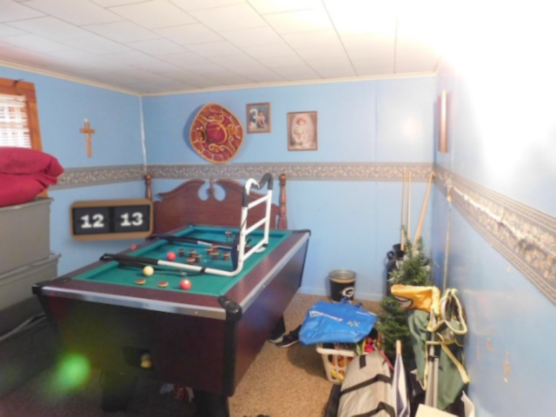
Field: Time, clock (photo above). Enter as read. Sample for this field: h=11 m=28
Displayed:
h=12 m=13
